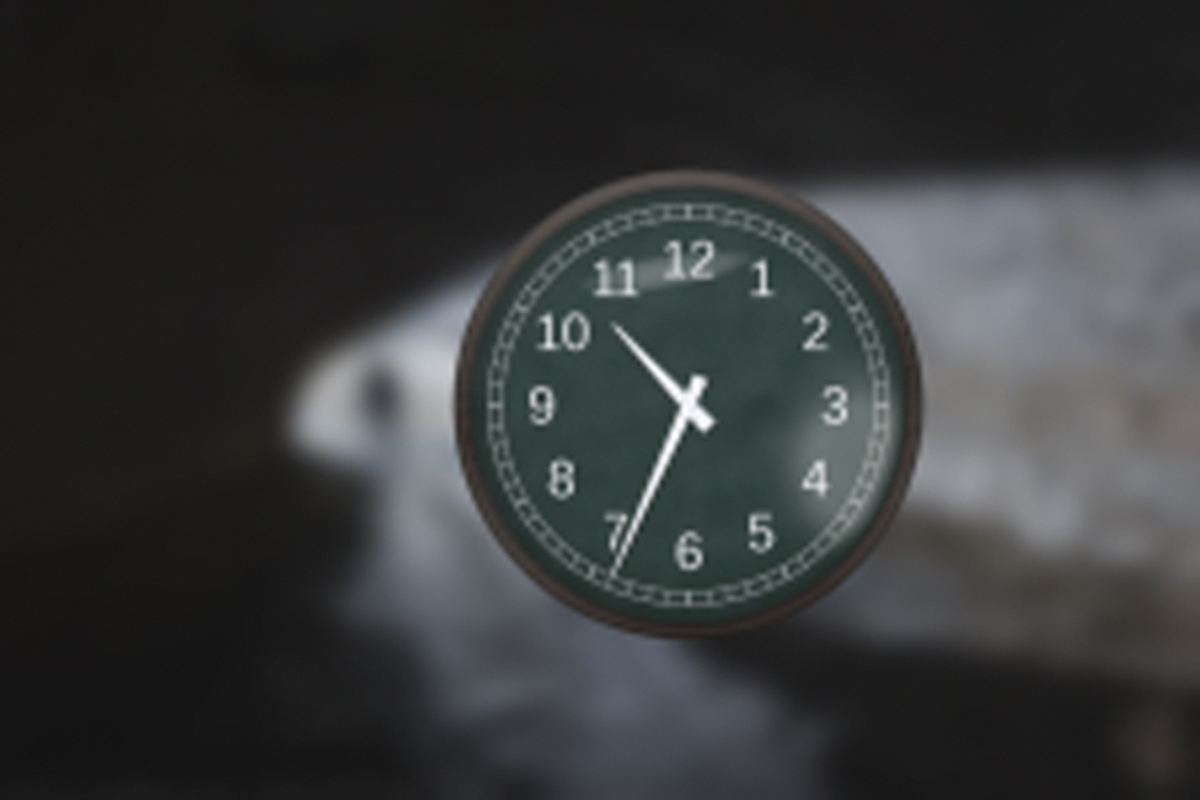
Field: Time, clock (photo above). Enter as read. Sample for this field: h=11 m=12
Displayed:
h=10 m=34
